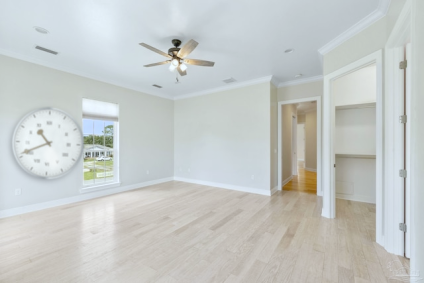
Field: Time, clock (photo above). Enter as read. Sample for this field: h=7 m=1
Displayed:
h=10 m=41
